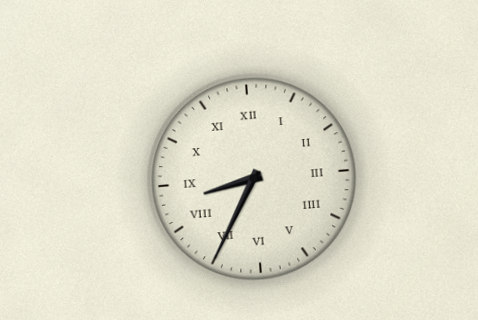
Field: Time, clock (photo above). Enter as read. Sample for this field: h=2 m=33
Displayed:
h=8 m=35
